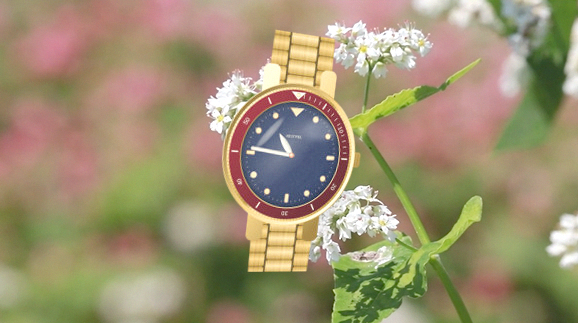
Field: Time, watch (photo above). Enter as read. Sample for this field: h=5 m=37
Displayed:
h=10 m=46
